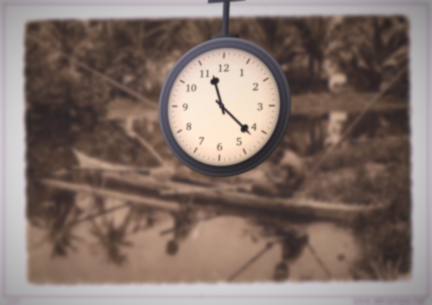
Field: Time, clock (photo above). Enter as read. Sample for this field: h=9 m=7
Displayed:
h=11 m=22
